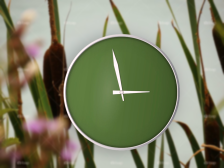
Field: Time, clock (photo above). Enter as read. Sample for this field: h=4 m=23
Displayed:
h=2 m=58
